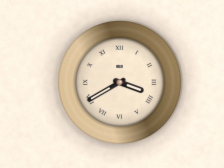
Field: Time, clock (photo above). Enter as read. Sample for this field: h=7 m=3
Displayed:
h=3 m=40
